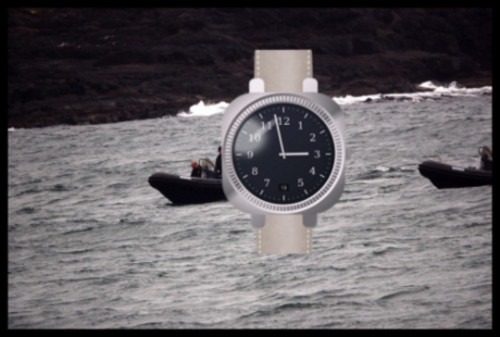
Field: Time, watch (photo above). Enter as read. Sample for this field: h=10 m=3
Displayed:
h=2 m=58
